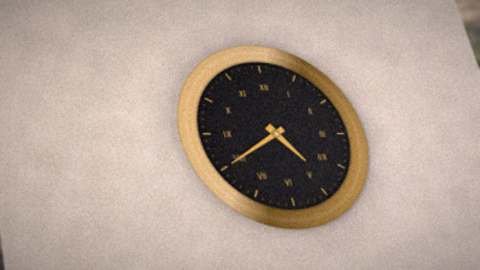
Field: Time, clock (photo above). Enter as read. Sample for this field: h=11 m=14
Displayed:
h=4 m=40
